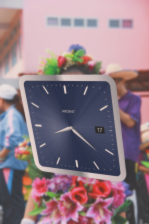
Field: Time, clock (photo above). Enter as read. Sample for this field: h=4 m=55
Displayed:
h=8 m=22
